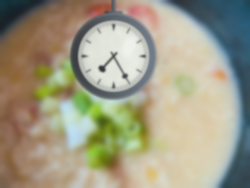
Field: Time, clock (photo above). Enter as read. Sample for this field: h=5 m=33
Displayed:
h=7 m=25
